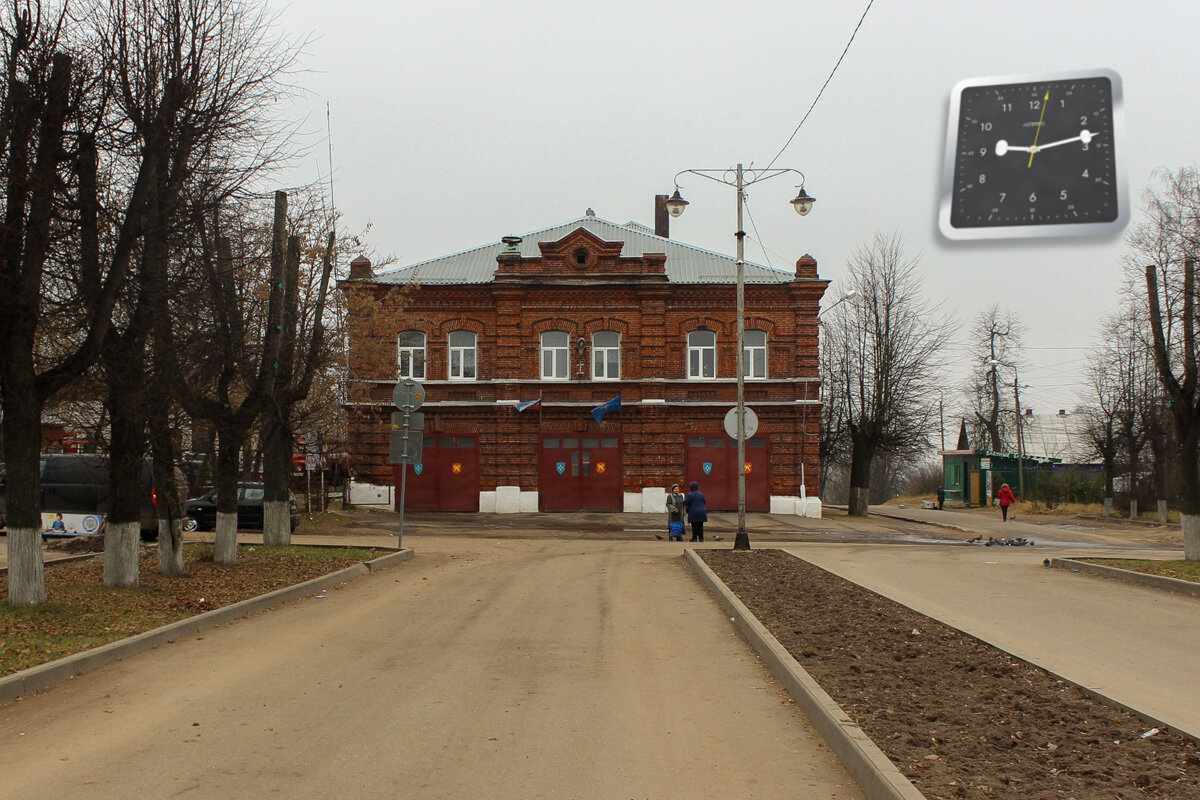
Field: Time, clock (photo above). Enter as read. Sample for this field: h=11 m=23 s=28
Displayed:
h=9 m=13 s=2
